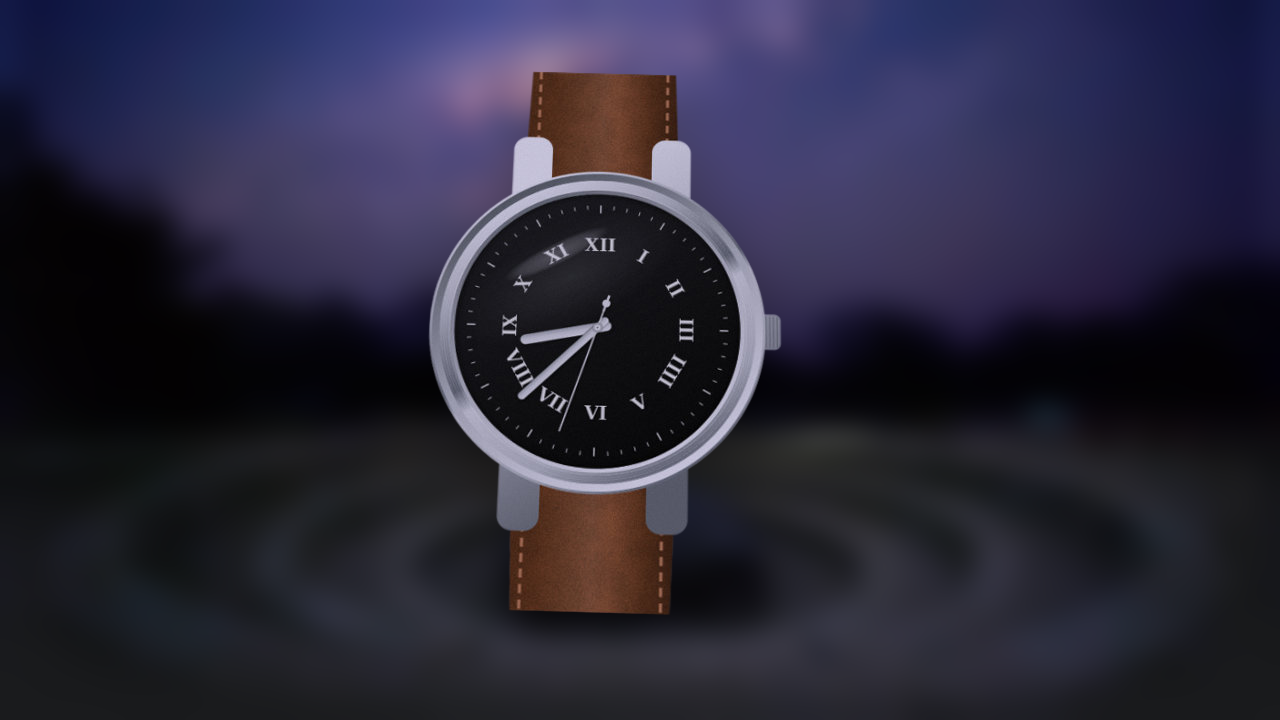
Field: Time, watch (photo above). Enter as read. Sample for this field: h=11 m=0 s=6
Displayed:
h=8 m=37 s=33
